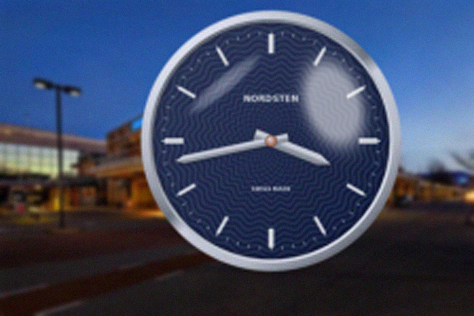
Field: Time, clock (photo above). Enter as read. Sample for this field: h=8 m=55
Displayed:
h=3 m=43
